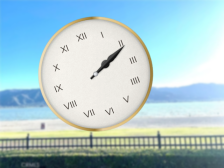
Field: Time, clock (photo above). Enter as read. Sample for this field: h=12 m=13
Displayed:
h=2 m=11
